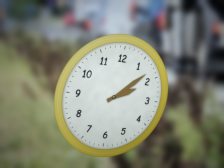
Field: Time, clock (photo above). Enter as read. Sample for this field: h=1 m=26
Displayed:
h=2 m=8
